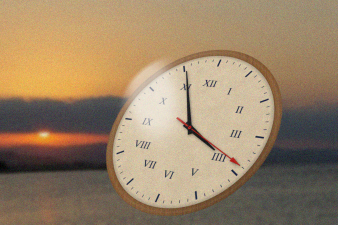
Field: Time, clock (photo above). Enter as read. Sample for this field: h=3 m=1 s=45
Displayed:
h=3 m=55 s=19
